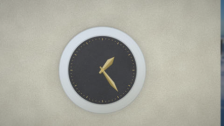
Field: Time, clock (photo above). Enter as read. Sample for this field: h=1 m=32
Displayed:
h=1 m=24
